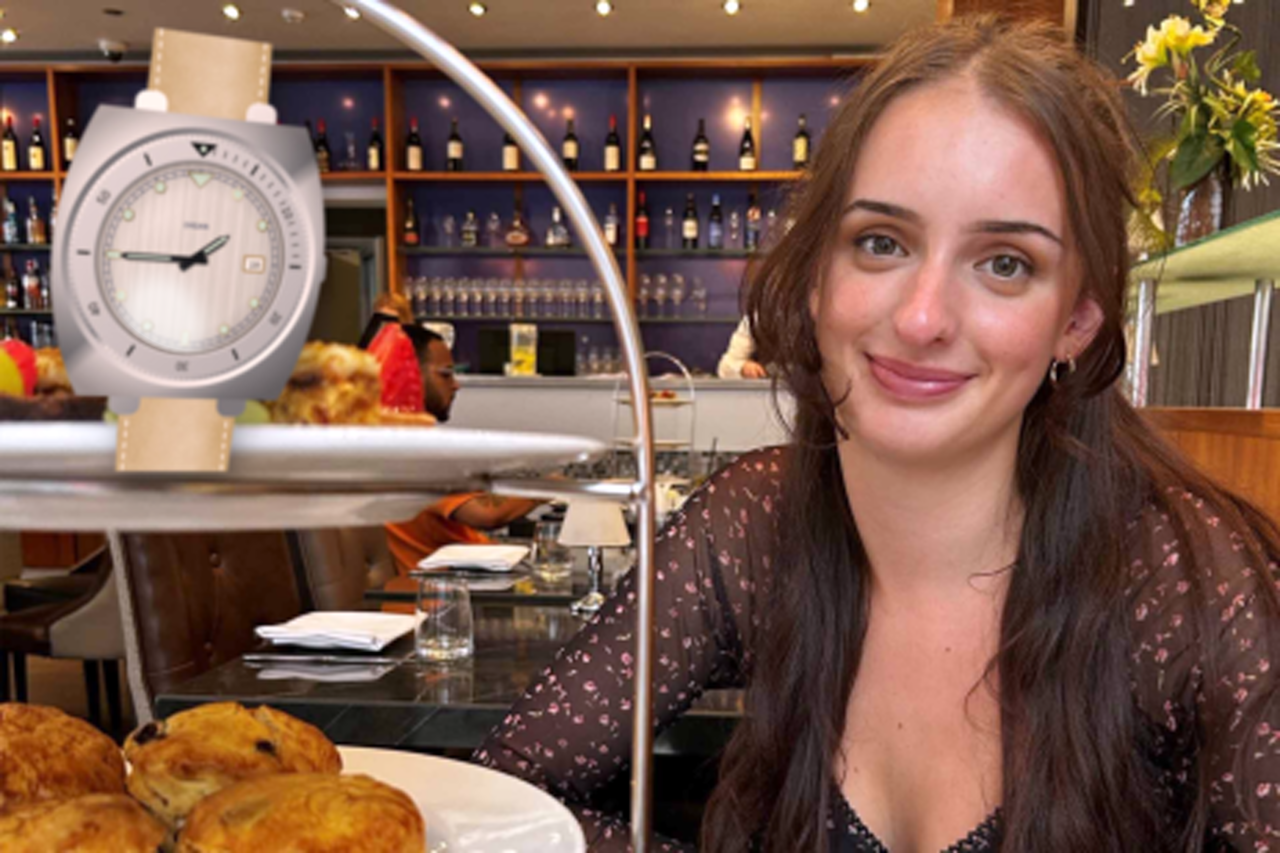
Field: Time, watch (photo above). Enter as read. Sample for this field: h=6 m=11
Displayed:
h=1 m=45
